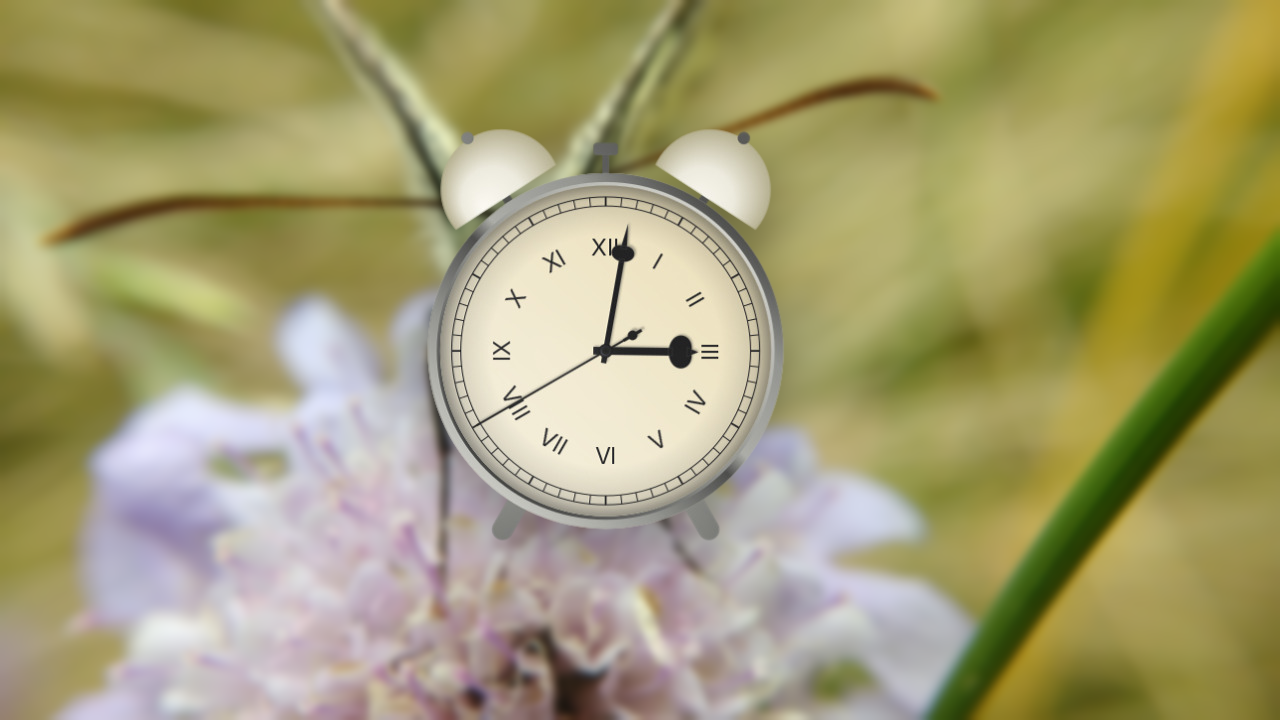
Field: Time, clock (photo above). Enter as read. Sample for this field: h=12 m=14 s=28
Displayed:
h=3 m=1 s=40
